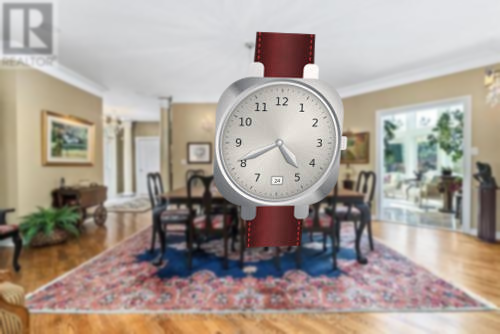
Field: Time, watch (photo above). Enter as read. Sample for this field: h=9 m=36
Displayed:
h=4 m=41
